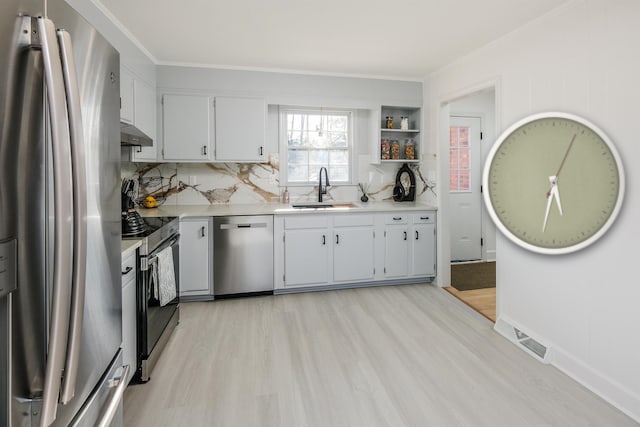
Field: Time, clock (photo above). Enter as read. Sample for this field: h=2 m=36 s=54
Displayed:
h=5 m=32 s=4
